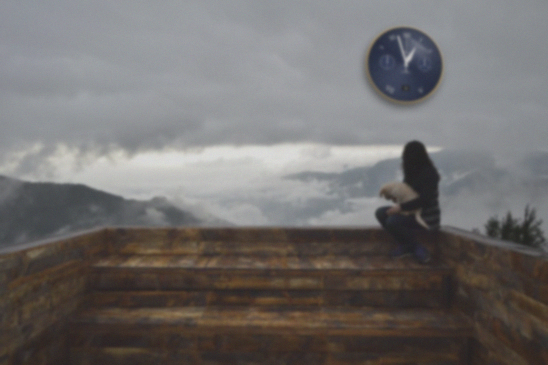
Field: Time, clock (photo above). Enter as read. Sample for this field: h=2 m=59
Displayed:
h=12 m=57
